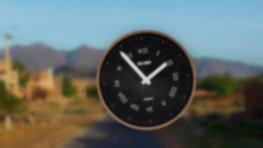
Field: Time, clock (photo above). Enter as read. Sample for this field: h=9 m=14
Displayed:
h=1 m=54
